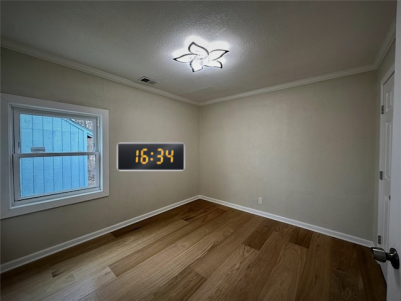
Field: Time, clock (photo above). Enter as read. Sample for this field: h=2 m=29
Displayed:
h=16 m=34
